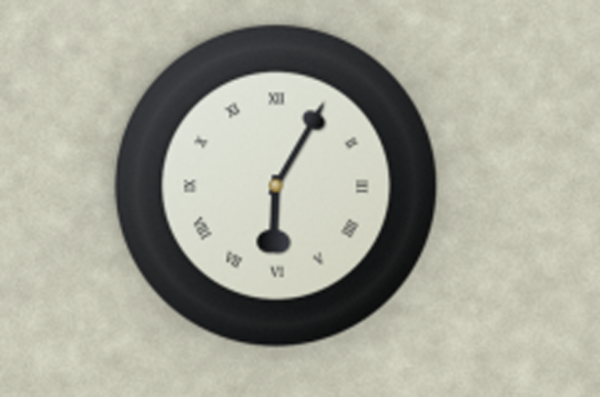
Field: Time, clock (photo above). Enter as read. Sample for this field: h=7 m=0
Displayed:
h=6 m=5
